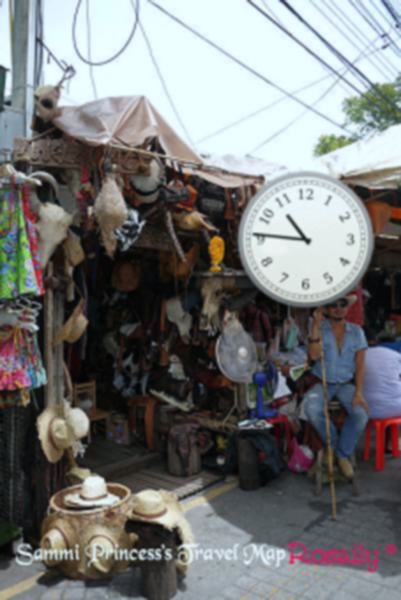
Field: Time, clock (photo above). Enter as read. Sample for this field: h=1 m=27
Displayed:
h=10 m=46
